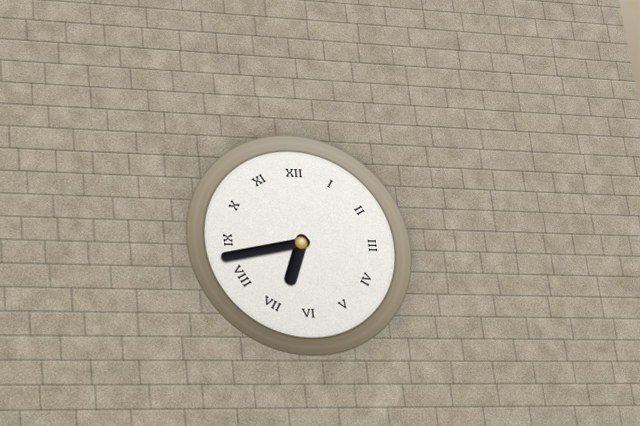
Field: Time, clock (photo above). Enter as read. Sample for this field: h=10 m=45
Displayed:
h=6 m=43
